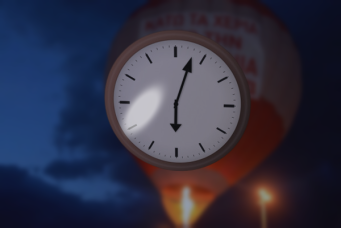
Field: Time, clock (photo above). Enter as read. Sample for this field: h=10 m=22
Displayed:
h=6 m=3
